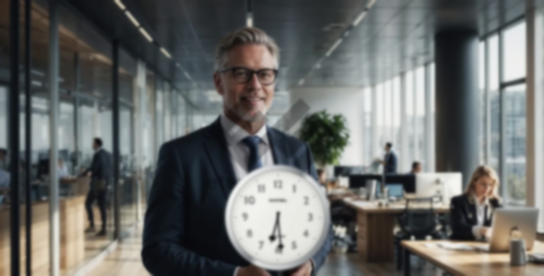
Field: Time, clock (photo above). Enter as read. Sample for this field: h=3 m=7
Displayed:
h=6 m=29
